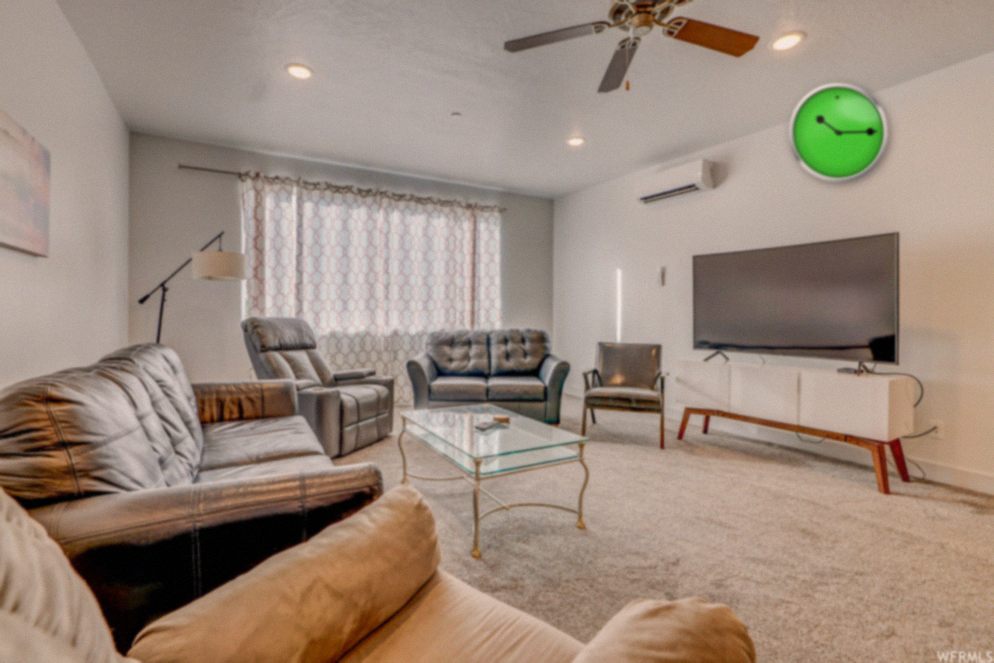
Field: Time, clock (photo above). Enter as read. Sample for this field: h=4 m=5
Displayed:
h=10 m=15
